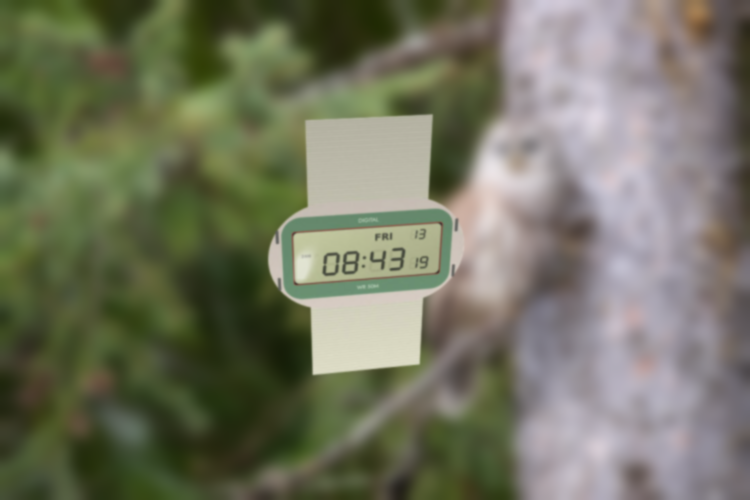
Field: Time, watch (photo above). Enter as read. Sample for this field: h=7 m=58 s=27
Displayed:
h=8 m=43 s=19
